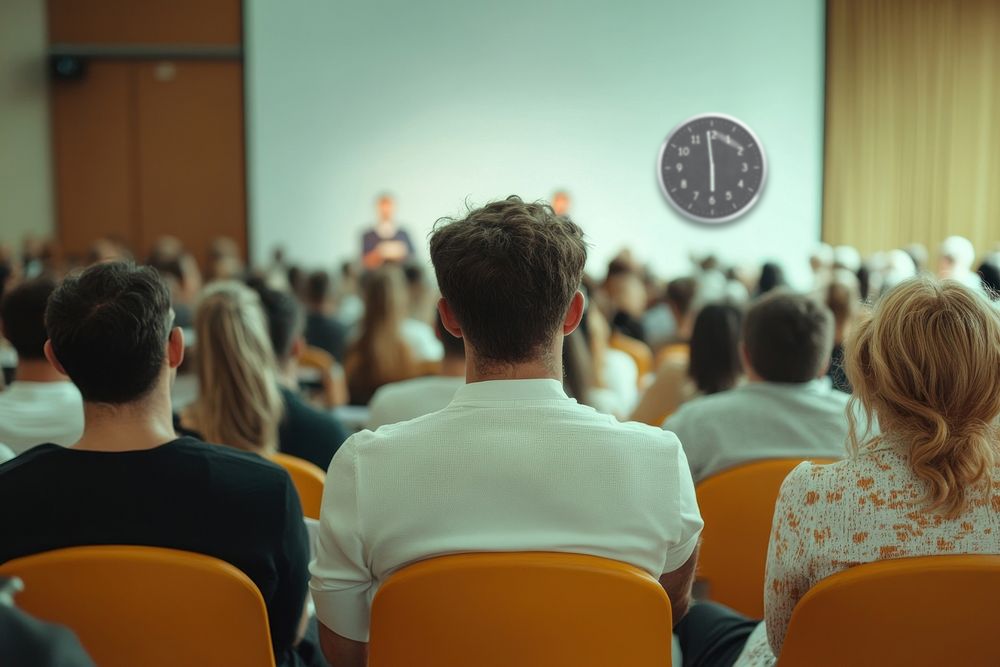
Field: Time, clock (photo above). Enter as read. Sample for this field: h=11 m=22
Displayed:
h=5 m=59
